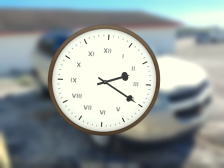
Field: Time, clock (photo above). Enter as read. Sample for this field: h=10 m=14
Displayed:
h=2 m=20
